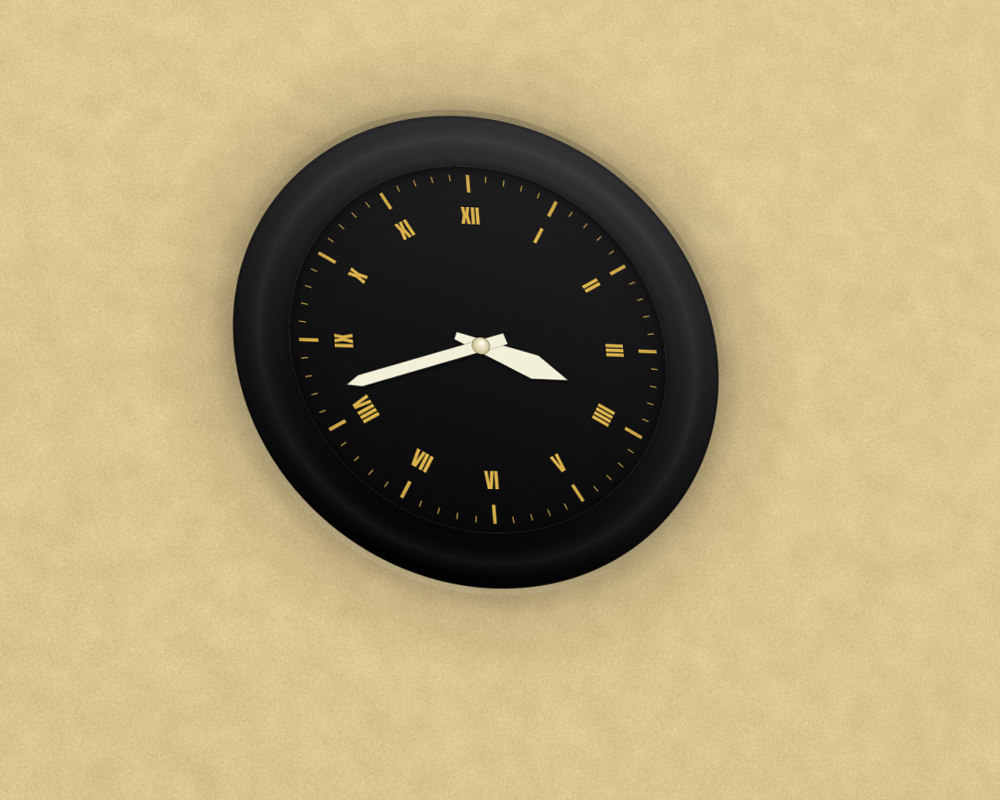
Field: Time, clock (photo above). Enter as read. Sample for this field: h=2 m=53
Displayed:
h=3 m=42
